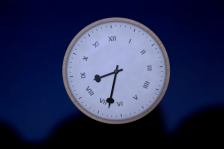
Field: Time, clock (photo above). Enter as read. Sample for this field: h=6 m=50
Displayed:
h=8 m=33
